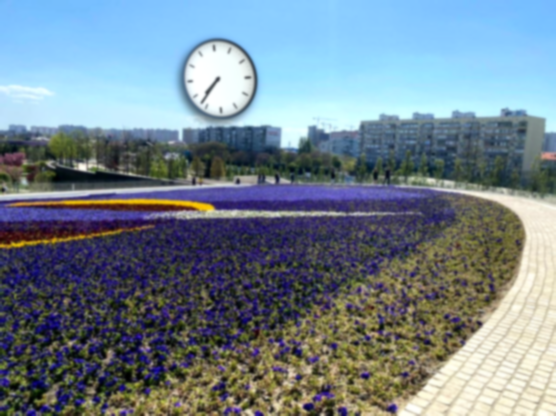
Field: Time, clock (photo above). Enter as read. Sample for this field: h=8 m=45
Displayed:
h=7 m=37
